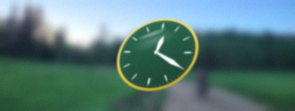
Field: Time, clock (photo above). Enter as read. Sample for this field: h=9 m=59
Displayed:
h=12 m=20
